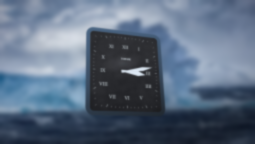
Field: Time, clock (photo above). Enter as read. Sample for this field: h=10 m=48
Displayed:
h=3 m=13
